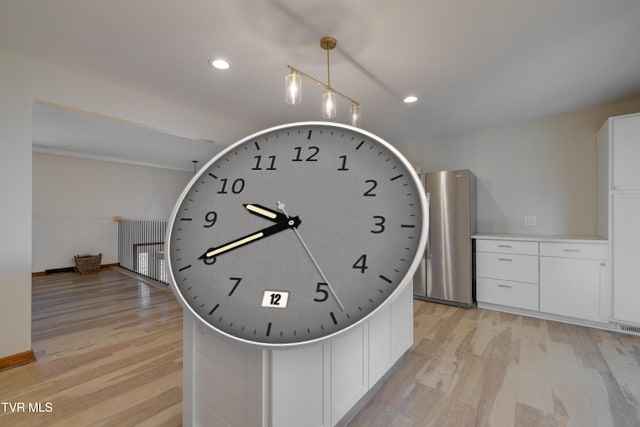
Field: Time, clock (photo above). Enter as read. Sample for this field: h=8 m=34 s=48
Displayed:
h=9 m=40 s=24
